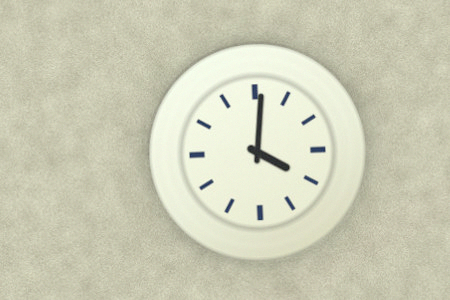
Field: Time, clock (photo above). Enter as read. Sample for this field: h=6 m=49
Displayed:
h=4 m=1
